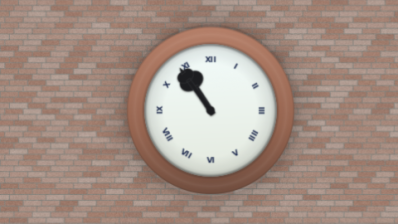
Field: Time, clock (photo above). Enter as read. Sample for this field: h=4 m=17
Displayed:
h=10 m=54
